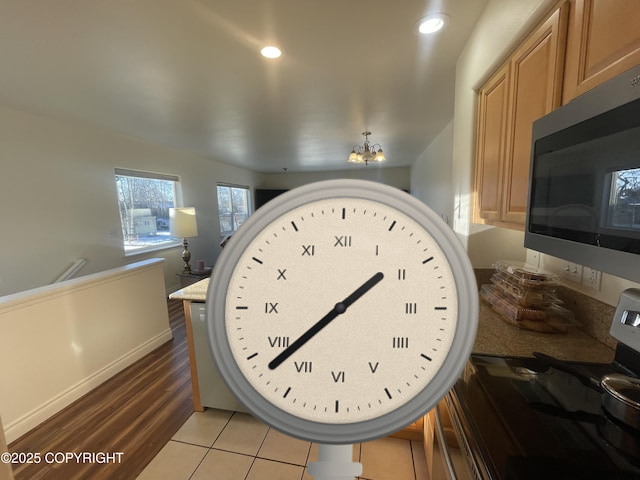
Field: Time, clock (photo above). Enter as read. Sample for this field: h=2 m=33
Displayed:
h=1 m=38
